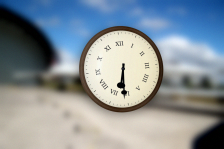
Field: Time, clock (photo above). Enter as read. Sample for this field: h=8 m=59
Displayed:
h=6 m=31
